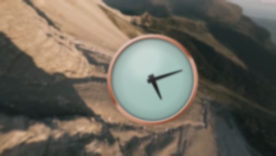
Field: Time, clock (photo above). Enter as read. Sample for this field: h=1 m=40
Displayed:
h=5 m=12
